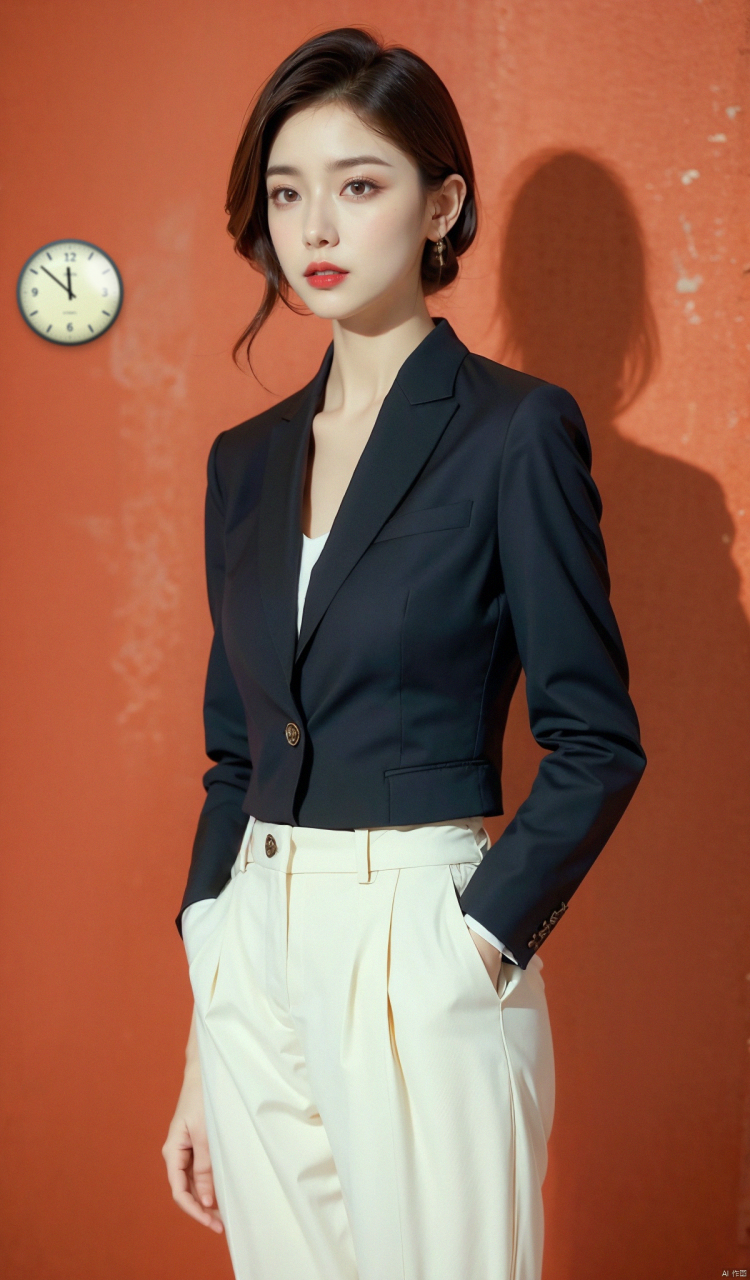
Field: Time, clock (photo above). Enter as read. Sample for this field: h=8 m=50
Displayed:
h=11 m=52
